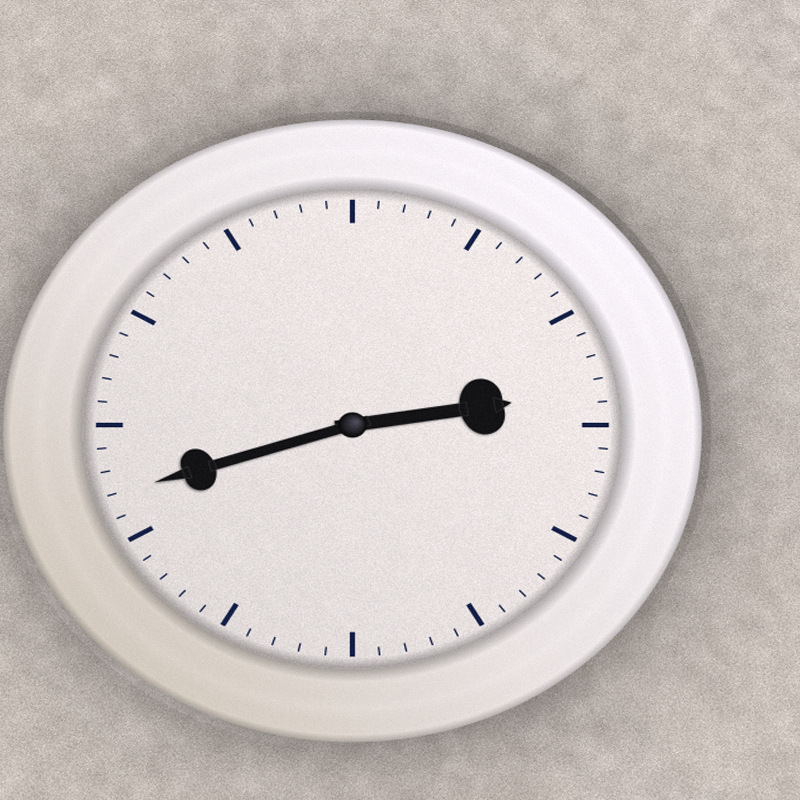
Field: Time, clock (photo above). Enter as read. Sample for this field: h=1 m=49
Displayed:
h=2 m=42
